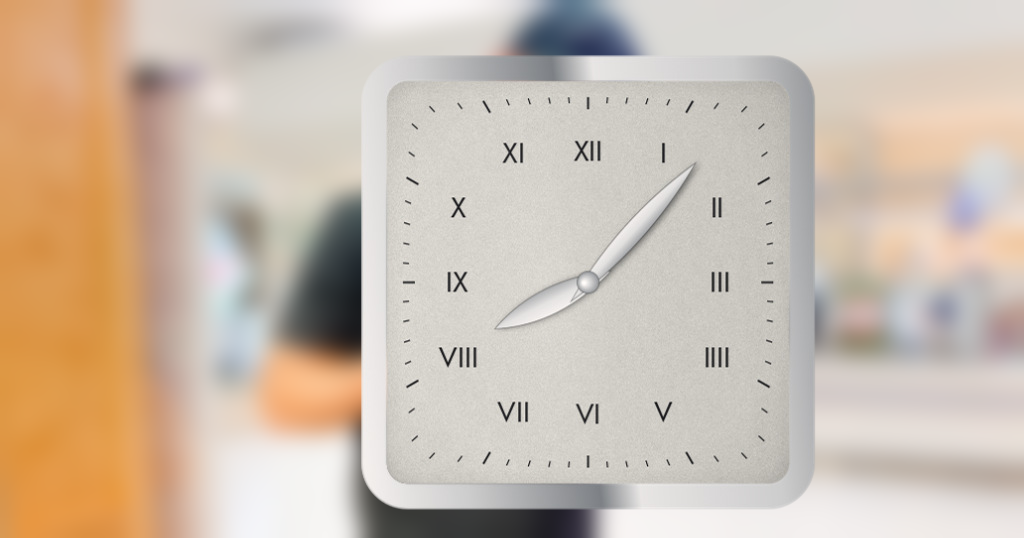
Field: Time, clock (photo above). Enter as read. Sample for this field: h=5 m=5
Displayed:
h=8 m=7
